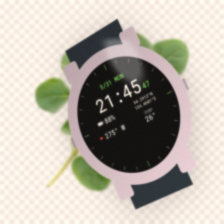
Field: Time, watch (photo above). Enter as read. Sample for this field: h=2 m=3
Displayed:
h=21 m=45
